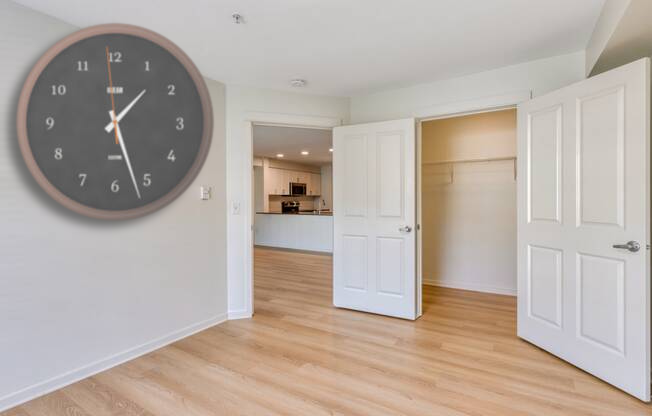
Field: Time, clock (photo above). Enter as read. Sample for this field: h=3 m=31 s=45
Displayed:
h=1 m=26 s=59
